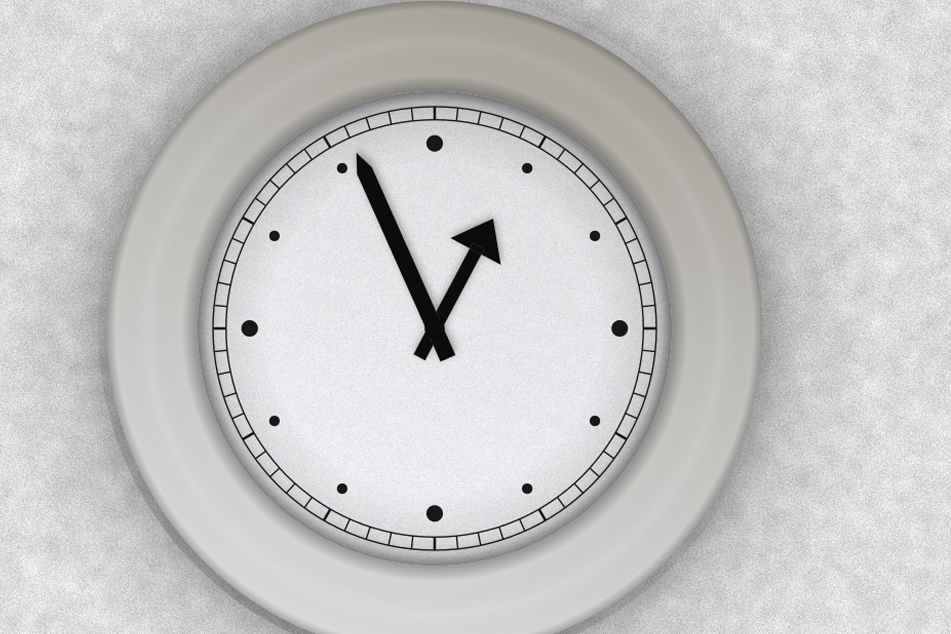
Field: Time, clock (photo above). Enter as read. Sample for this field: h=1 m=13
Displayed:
h=12 m=56
